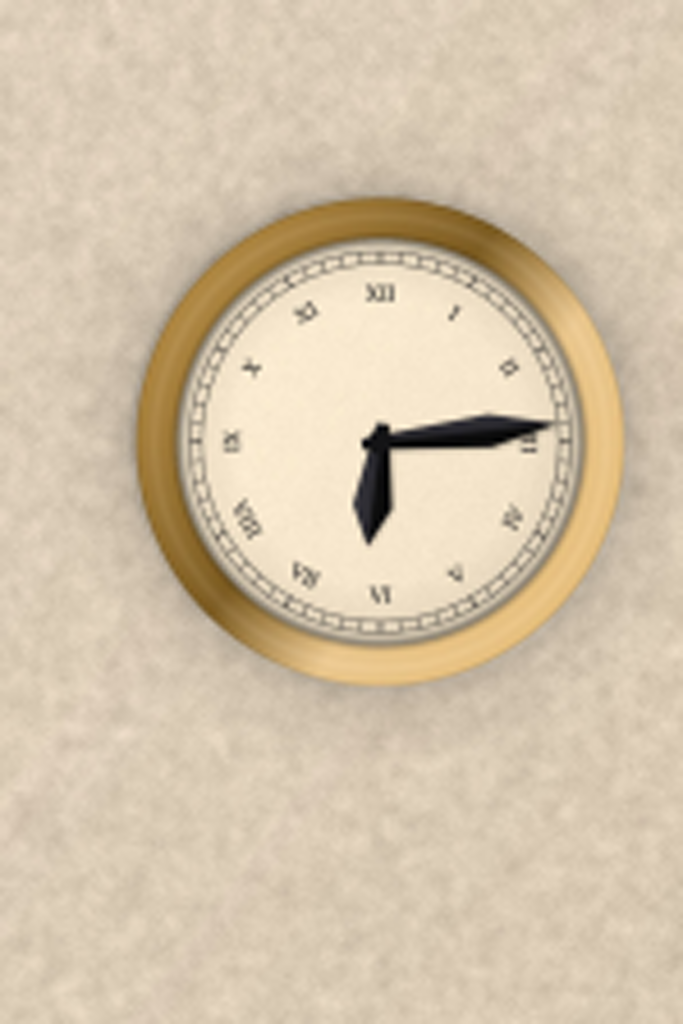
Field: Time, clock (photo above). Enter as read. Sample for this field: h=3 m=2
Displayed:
h=6 m=14
